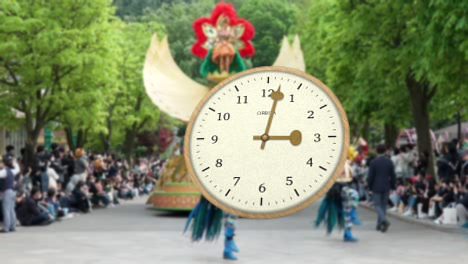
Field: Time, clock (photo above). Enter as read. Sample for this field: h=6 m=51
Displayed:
h=3 m=2
